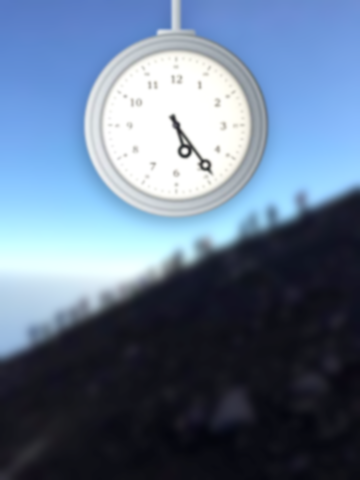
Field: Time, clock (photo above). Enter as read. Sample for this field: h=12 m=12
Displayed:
h=5 m=24
